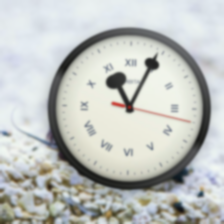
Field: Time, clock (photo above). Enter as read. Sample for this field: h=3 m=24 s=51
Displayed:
h=11 m=4 s=17
